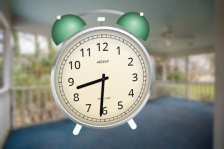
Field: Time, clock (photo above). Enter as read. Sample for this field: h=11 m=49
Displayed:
h=8 m=31
